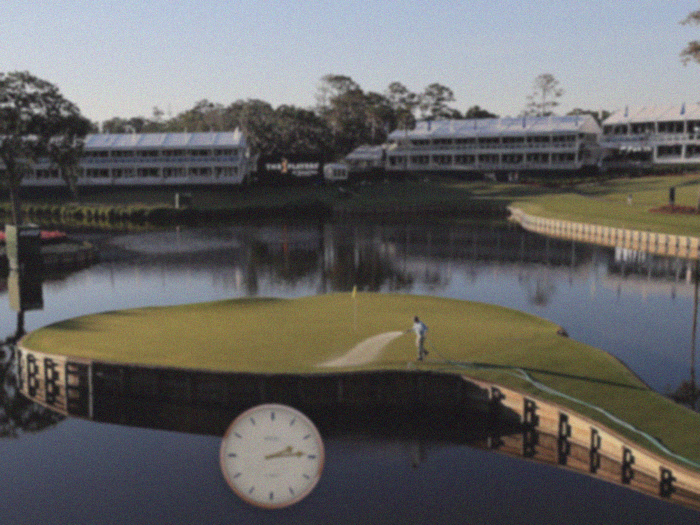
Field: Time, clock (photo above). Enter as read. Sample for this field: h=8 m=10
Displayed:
h=2 m=14
